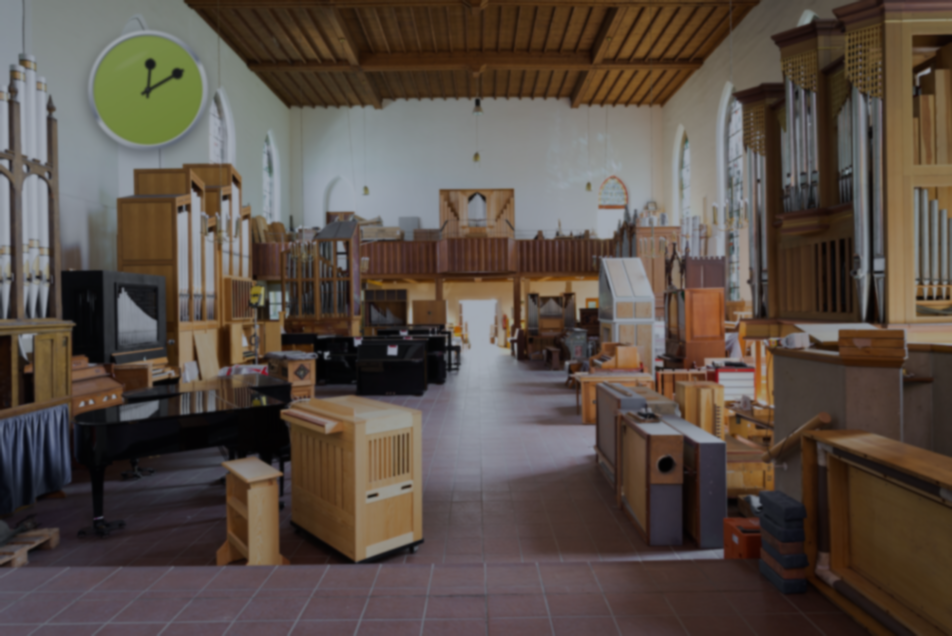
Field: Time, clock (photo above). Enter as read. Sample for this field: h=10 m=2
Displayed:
h=12 m=10
